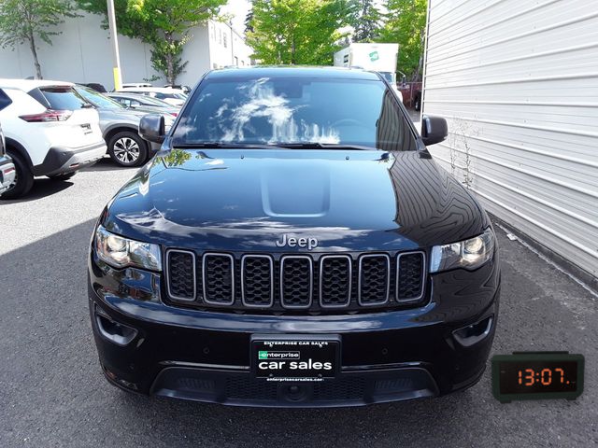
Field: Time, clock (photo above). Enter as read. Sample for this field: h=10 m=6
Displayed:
h=13 m=7
